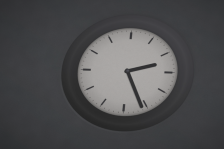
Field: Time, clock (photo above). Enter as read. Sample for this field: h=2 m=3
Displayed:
h=2 m=26
